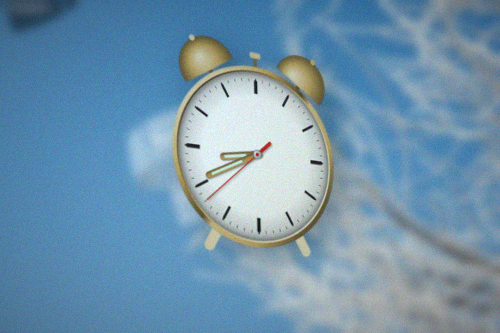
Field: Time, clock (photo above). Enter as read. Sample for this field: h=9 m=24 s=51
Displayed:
h=8 m=40 s=38
